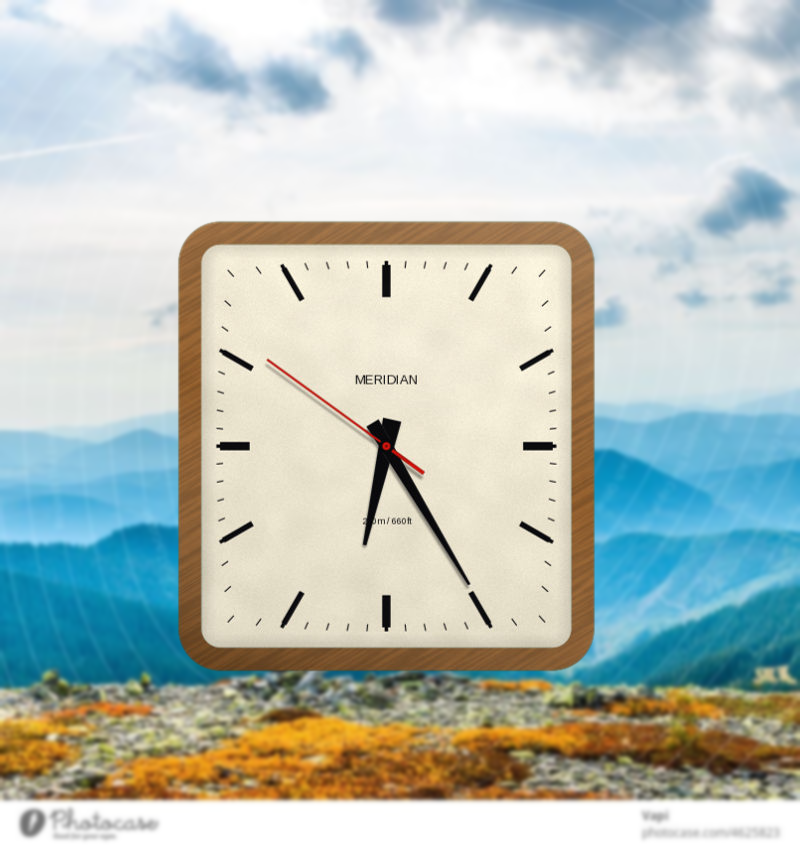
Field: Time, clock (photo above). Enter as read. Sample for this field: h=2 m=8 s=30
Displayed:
h=6 m=24 s=51
